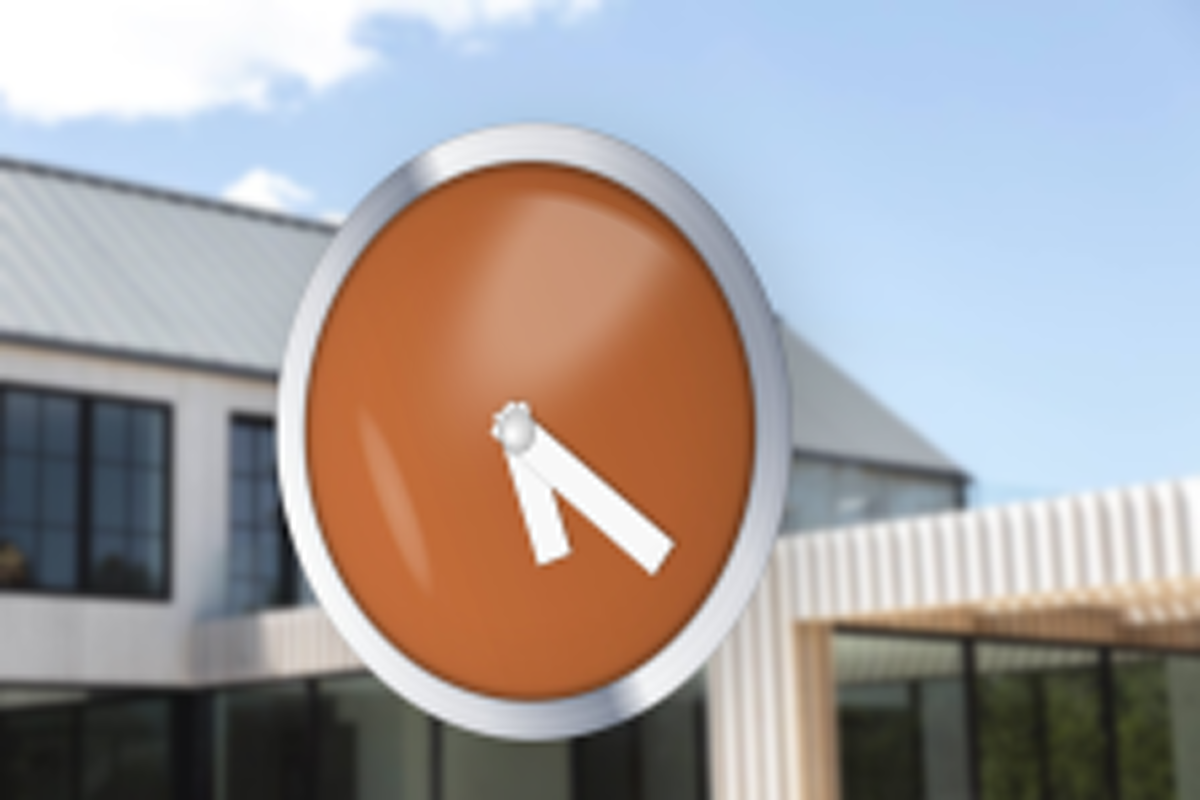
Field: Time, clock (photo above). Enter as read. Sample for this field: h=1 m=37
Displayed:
h=5 m=21
